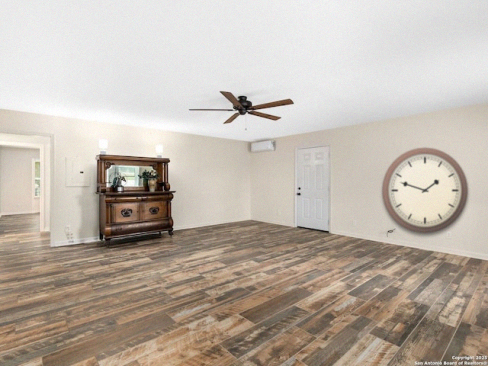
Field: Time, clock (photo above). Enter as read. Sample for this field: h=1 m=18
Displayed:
h=1 m=48
